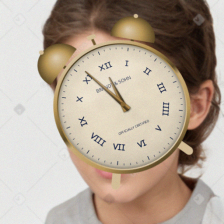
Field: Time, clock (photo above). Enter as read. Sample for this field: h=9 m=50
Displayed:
h=11 m=56
